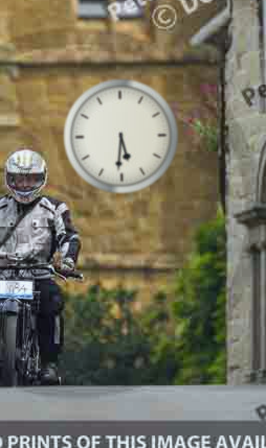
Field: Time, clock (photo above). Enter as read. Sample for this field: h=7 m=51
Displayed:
h=5 m=31
